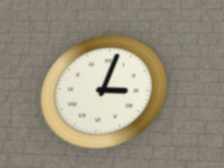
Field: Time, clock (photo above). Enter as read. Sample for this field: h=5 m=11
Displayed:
h=3 m=2
